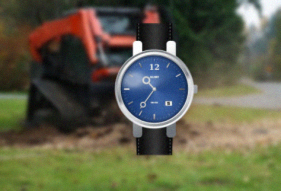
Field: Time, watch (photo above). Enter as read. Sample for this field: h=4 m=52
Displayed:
h=10 m=36
